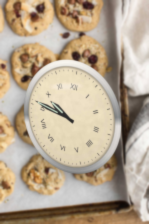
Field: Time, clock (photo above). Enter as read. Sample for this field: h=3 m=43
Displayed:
h=9 m=46
